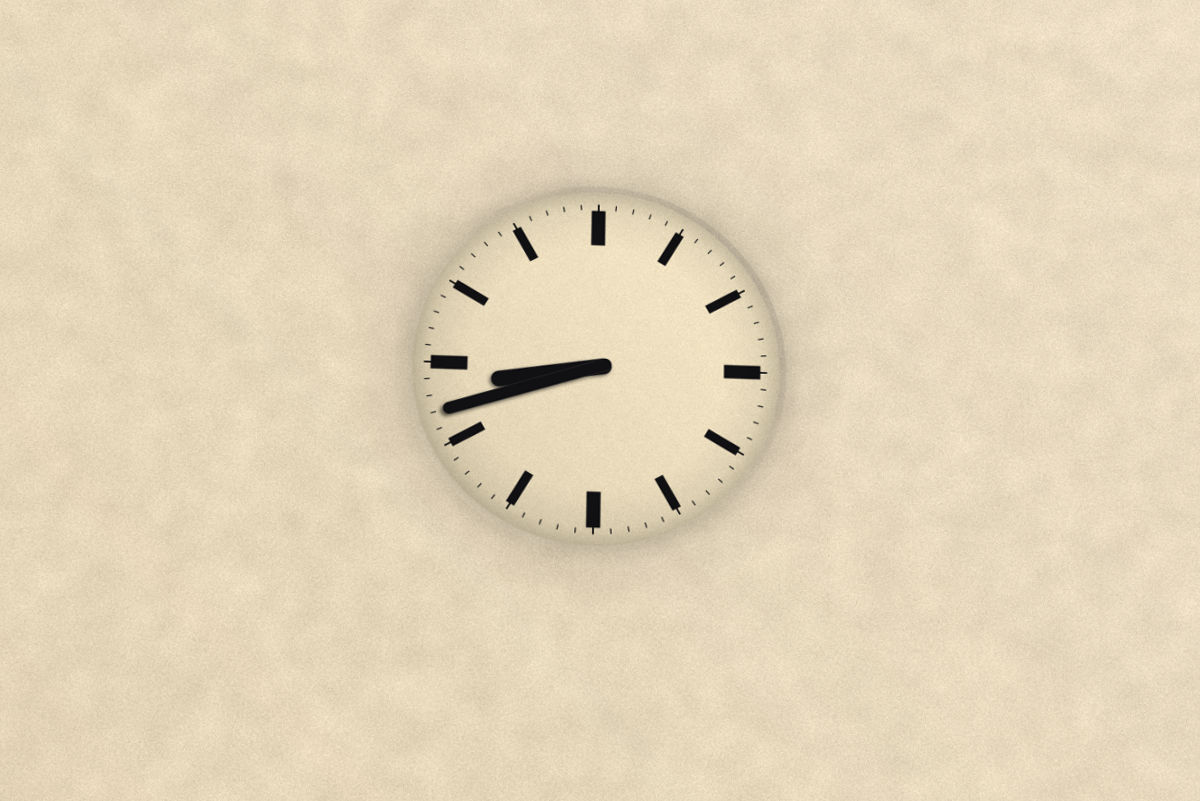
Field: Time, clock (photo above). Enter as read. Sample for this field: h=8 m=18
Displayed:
h=8 m=42
